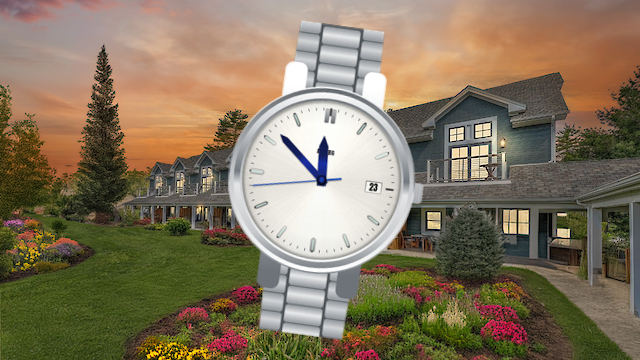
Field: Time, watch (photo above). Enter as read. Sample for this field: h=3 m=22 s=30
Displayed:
h=11 m=51 s=43
